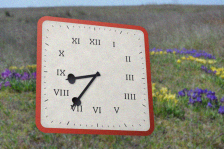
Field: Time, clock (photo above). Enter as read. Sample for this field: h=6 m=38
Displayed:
h=8 m=36
